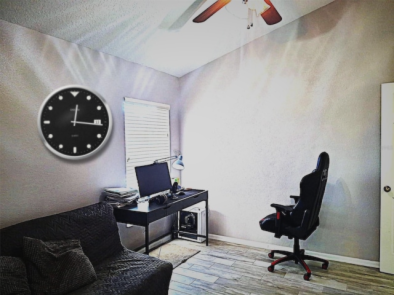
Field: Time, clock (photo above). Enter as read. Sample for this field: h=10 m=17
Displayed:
h=12 m=16
